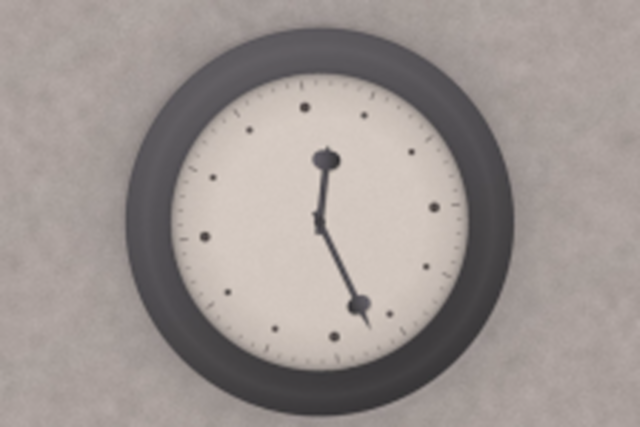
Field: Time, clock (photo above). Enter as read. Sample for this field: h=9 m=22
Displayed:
h=12 m=27
